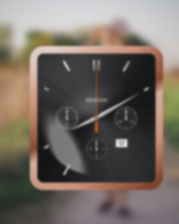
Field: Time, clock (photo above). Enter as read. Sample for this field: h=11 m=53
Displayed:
h=8 m=10
